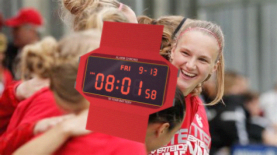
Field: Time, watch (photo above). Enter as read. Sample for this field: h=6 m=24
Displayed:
h=8 m=1
